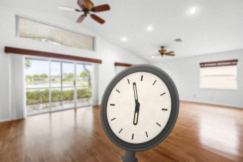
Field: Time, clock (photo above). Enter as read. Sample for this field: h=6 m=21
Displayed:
h=5 m=57
